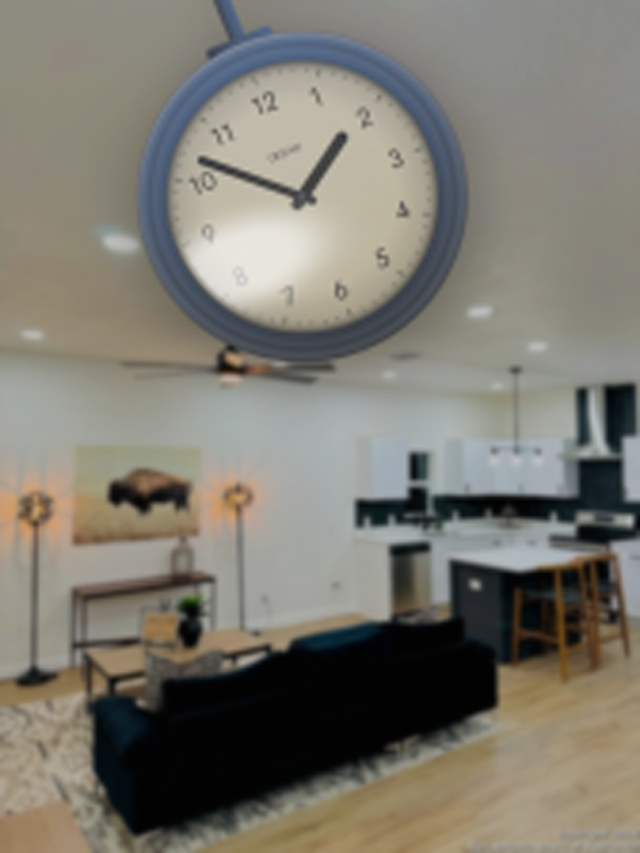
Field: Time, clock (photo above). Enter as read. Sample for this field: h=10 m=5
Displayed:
h=1 m=52
